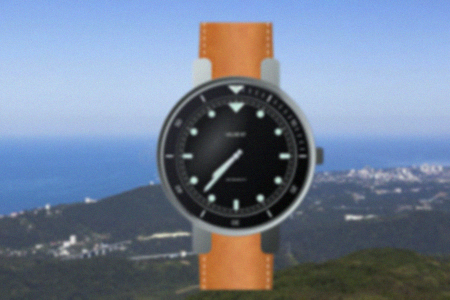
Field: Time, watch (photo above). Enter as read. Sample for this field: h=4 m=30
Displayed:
h=7 m=37
